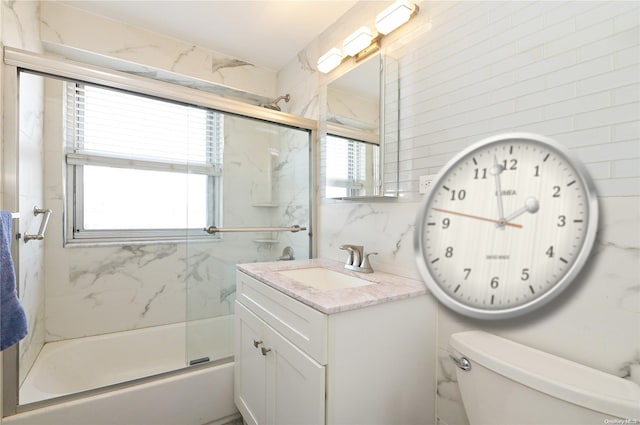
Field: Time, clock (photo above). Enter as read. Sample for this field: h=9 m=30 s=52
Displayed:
h=1 m=57 s=47
